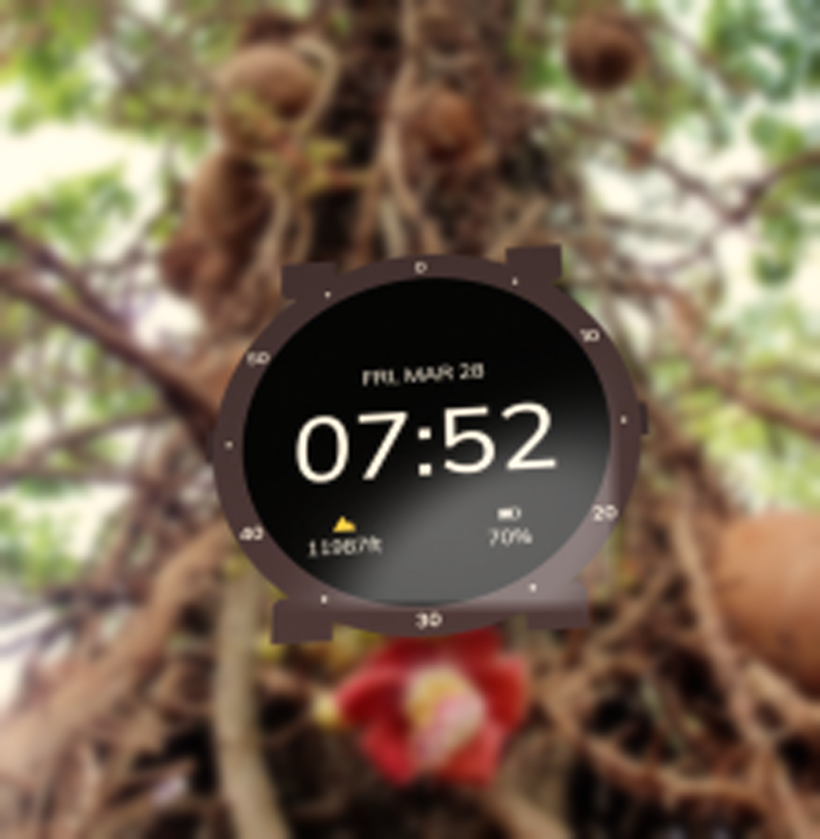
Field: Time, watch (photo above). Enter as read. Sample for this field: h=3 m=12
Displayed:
h=7 m=52
